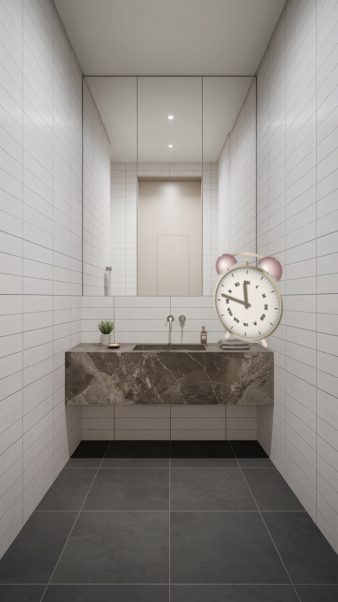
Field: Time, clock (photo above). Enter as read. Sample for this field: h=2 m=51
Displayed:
h=11 m=47
